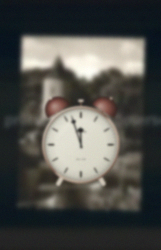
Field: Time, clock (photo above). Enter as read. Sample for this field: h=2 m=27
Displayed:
h=11 m=57
